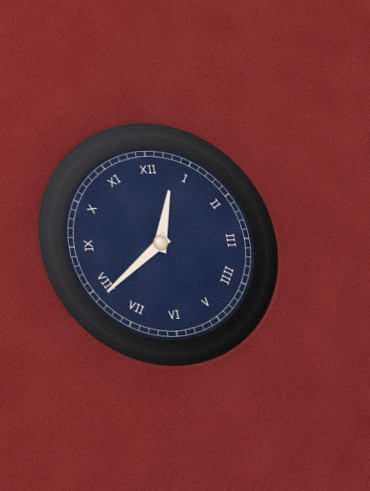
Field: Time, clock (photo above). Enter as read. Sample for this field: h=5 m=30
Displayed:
h=12 m=39
